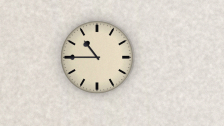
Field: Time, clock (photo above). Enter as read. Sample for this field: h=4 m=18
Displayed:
h=10 m=45
